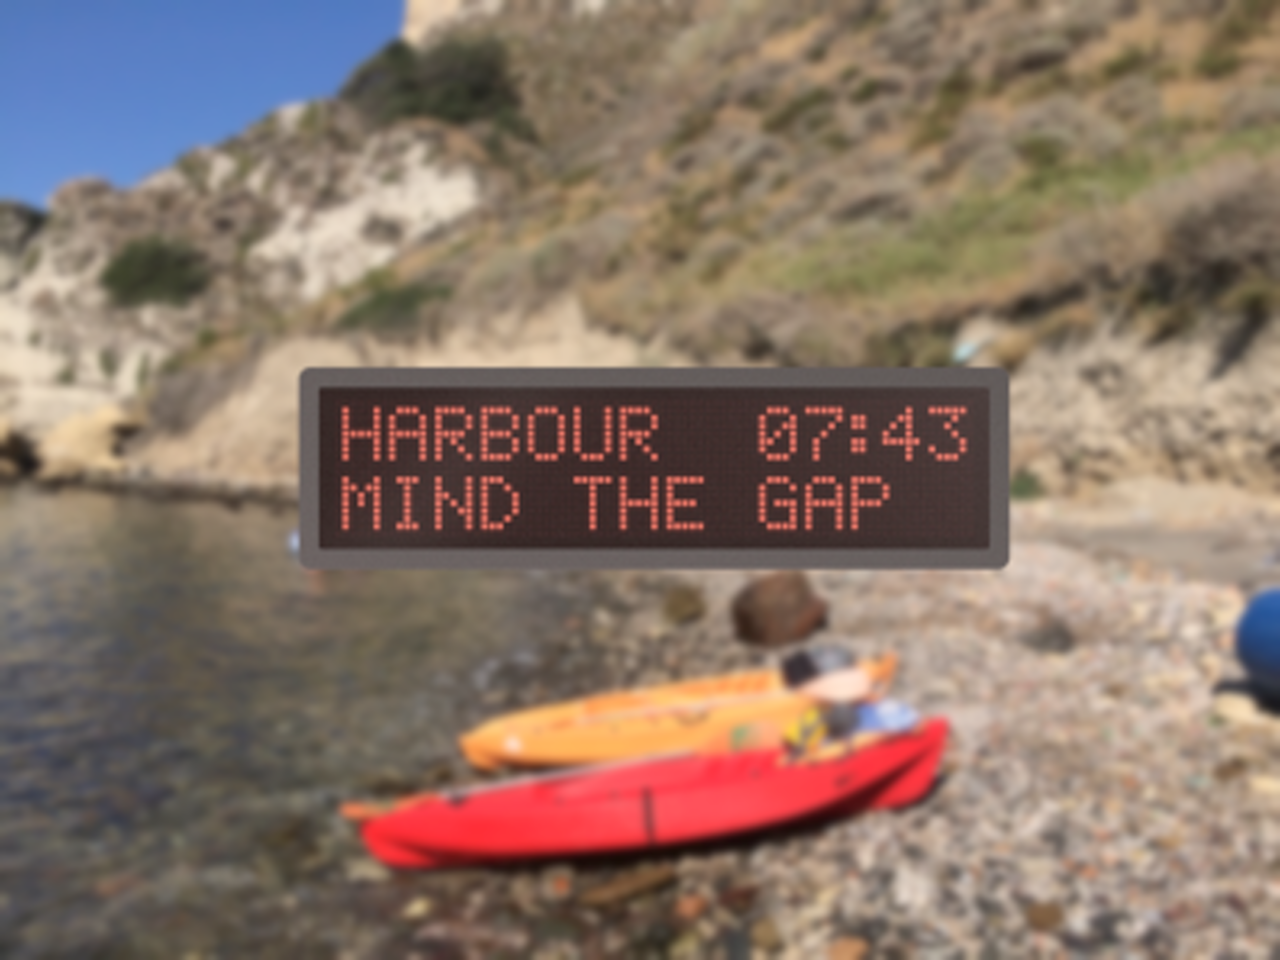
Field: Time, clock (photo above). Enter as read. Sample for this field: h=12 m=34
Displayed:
h=7 m=43
